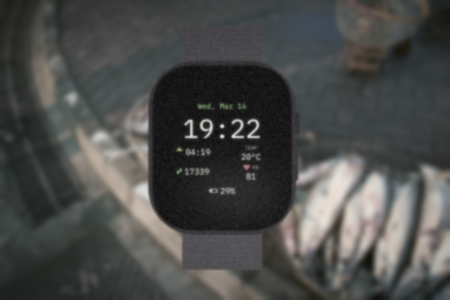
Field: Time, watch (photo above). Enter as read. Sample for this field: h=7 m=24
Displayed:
h=19 m=22
